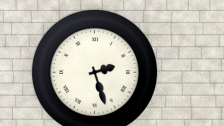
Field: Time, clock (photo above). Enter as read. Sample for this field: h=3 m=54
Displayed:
h=2 m=27
